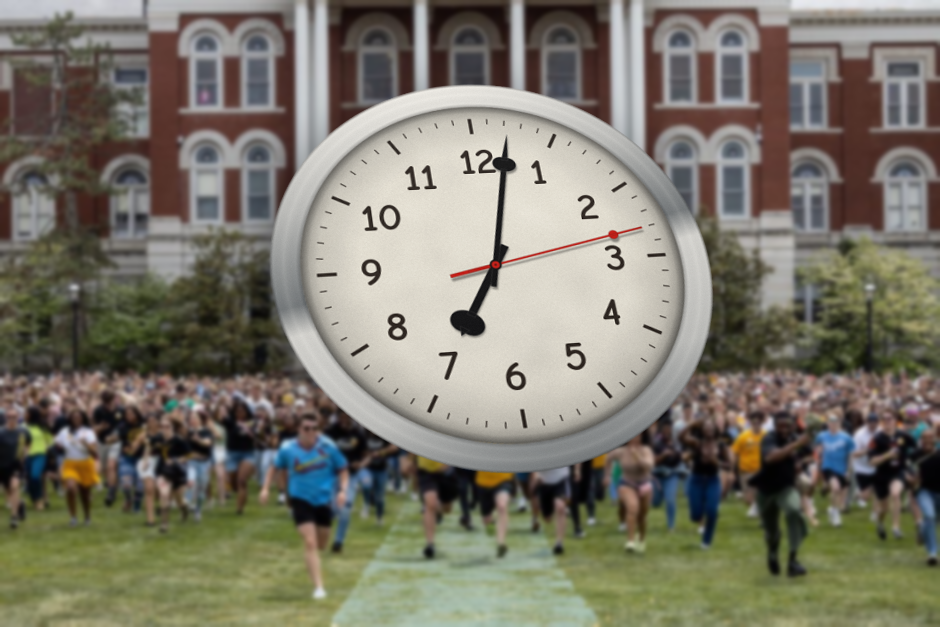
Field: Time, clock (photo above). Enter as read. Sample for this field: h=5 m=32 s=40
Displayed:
h=7 m=2 s=13
